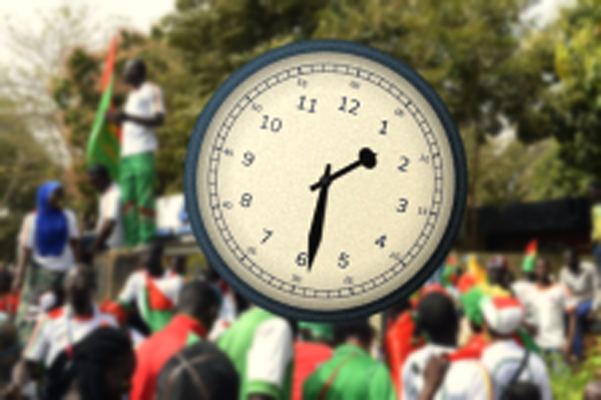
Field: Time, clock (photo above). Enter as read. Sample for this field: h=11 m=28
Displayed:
h=1 m=29
